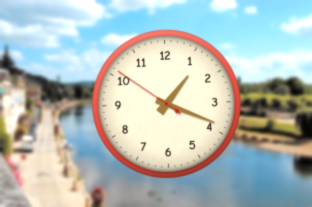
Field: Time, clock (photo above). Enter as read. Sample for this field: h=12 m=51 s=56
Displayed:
h=1 m=18 s=51
